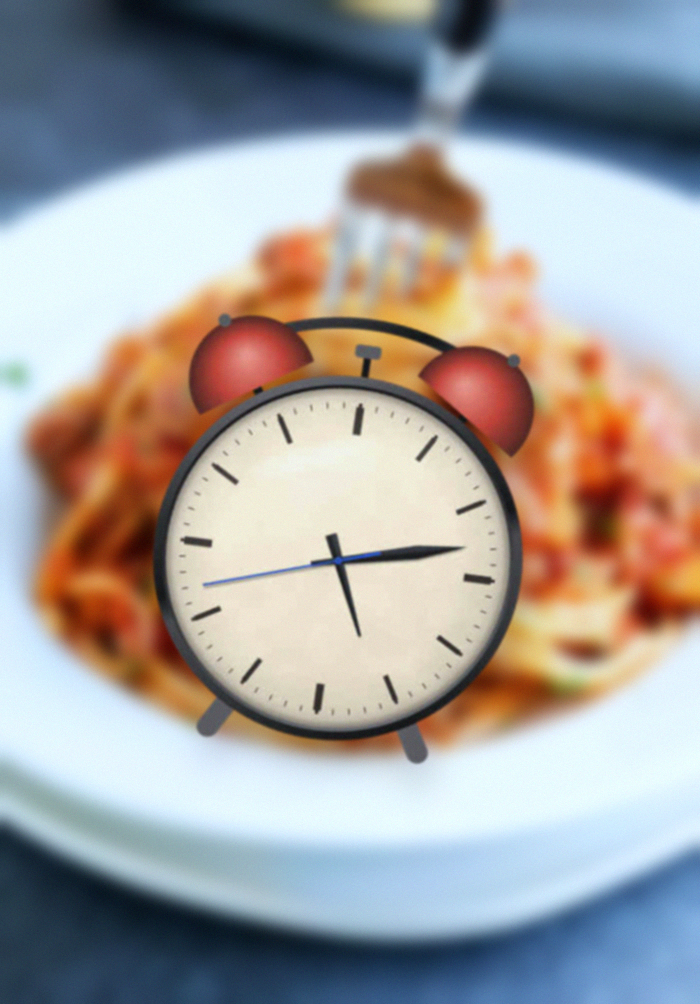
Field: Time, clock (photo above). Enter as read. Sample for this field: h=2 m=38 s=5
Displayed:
h=5 m=12 s=42
